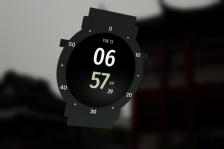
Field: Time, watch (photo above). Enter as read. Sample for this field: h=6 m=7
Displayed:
h=6 m=57
